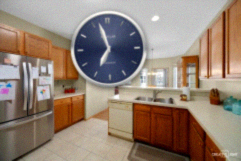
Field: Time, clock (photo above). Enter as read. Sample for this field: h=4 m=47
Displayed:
h=6 m=57
